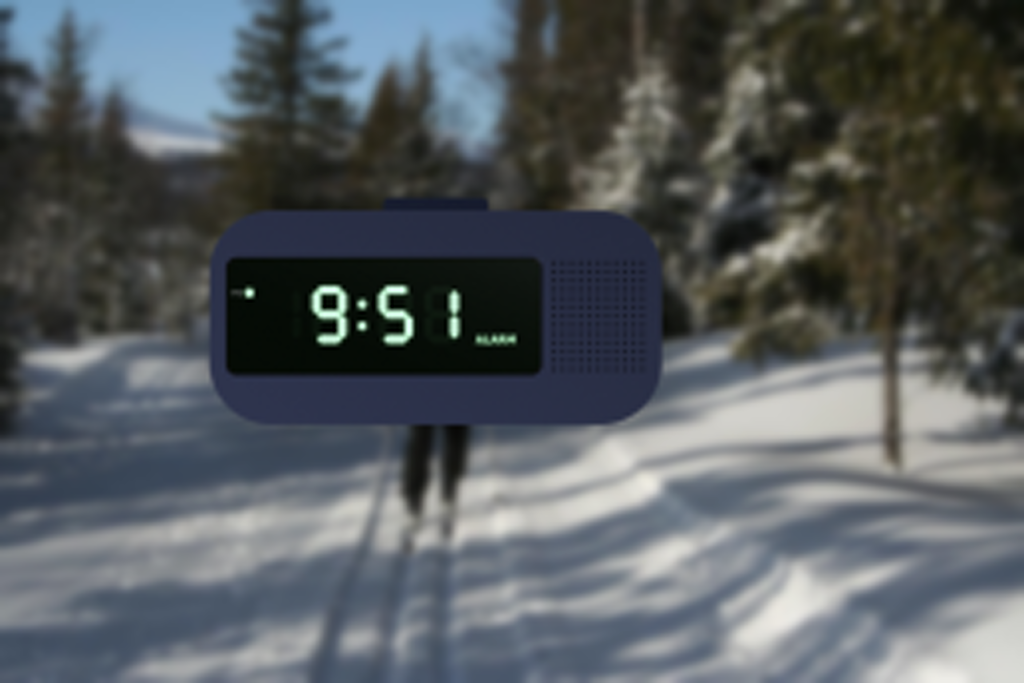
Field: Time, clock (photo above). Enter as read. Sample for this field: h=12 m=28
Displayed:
h=9 m=51
